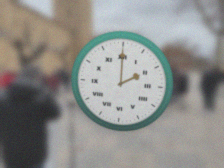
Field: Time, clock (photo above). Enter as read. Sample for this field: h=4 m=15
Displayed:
h=2 m=0
